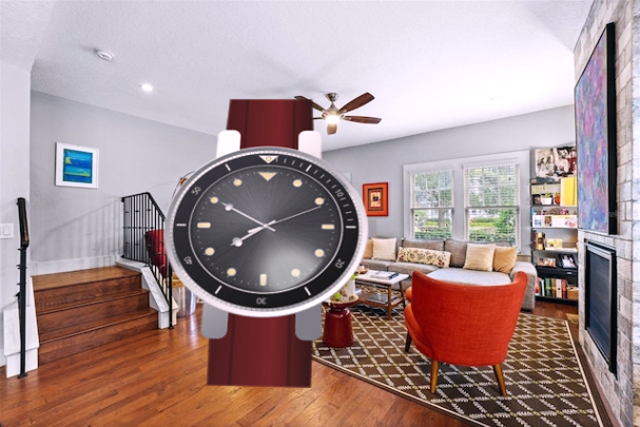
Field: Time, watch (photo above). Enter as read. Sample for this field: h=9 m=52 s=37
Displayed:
h=7 m=50 s=11
